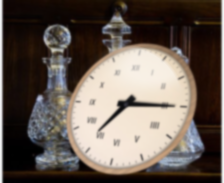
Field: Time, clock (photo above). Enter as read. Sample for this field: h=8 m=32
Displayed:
h=7 m=15
